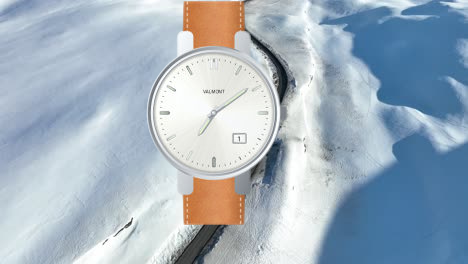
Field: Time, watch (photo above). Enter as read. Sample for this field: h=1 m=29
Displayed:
h=7 m=9
